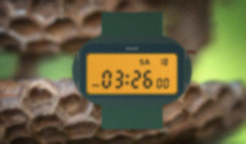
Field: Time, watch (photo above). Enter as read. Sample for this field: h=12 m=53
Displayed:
h=3 m=26
